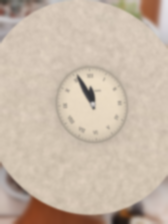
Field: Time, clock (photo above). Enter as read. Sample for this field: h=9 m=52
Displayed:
h=11 m=56
